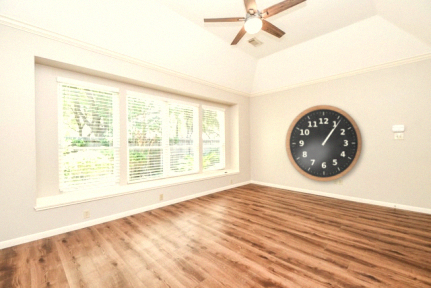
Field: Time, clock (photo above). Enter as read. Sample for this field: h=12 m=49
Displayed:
h=1 m=6
